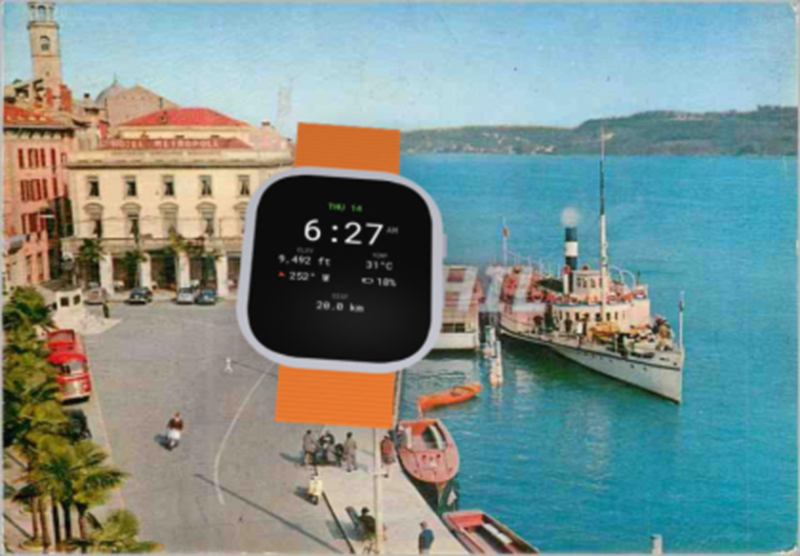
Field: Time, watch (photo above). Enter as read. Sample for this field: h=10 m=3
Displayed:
h=6 m=27
